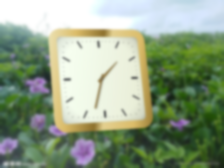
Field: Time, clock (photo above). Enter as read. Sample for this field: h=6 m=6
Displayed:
h=1 m=33
